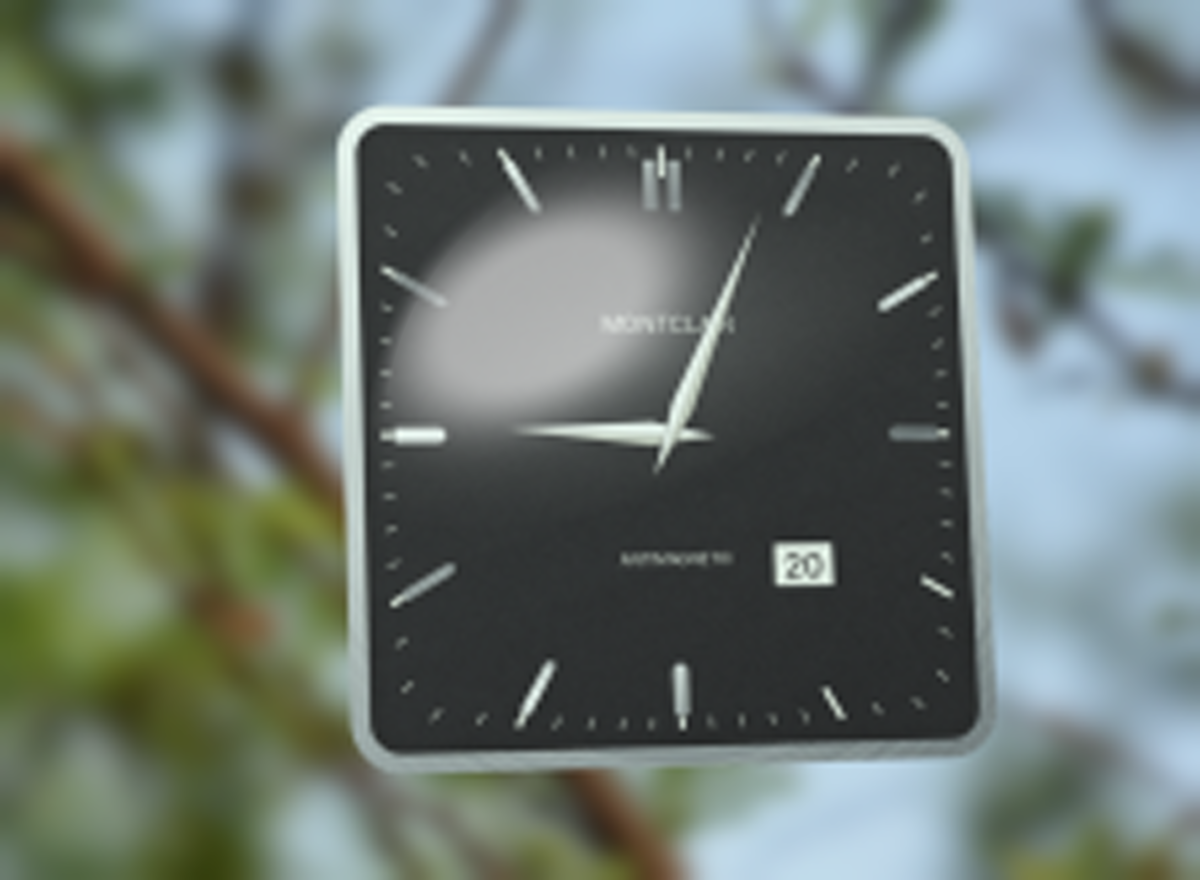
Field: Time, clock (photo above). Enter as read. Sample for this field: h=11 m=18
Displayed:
h=9 m=4
